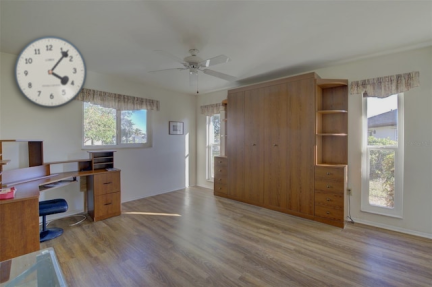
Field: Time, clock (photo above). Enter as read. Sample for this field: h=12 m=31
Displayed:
h=4 m=7
